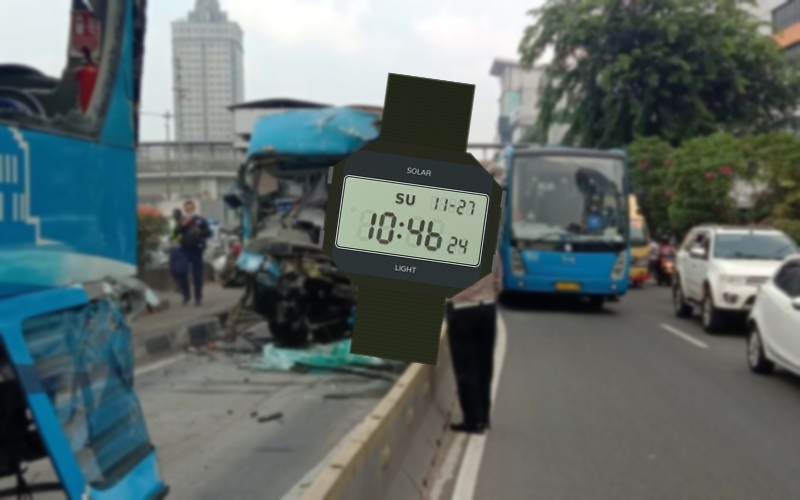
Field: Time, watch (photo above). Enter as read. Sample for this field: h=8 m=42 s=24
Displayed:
h=10 m=46 s=24
